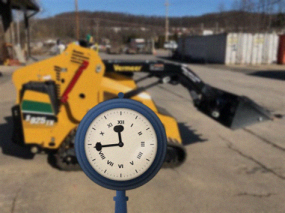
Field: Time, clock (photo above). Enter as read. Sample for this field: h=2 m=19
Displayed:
h=11 m=44
